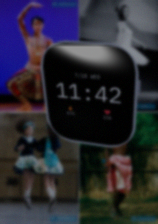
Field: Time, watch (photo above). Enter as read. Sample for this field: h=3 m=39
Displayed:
h=11 m=42
